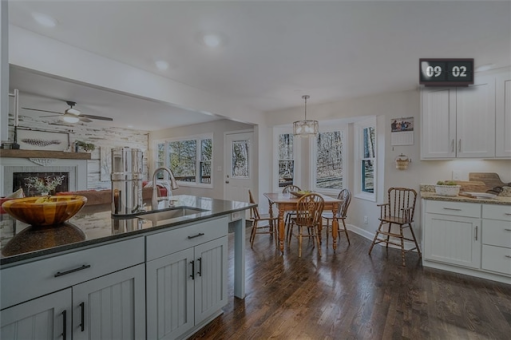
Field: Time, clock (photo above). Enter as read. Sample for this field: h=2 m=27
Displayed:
h=9 m=2
